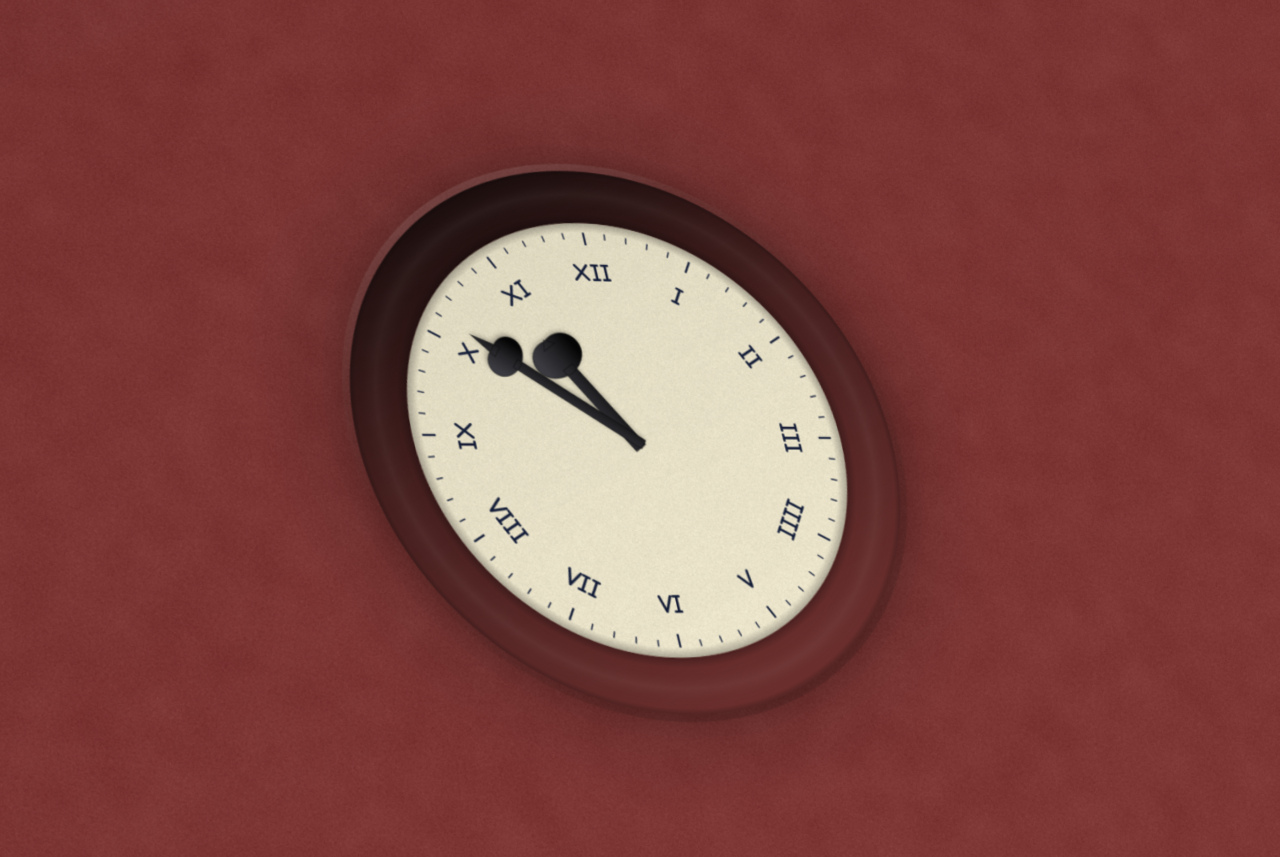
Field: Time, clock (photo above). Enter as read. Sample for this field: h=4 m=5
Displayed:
h=10 m=51
